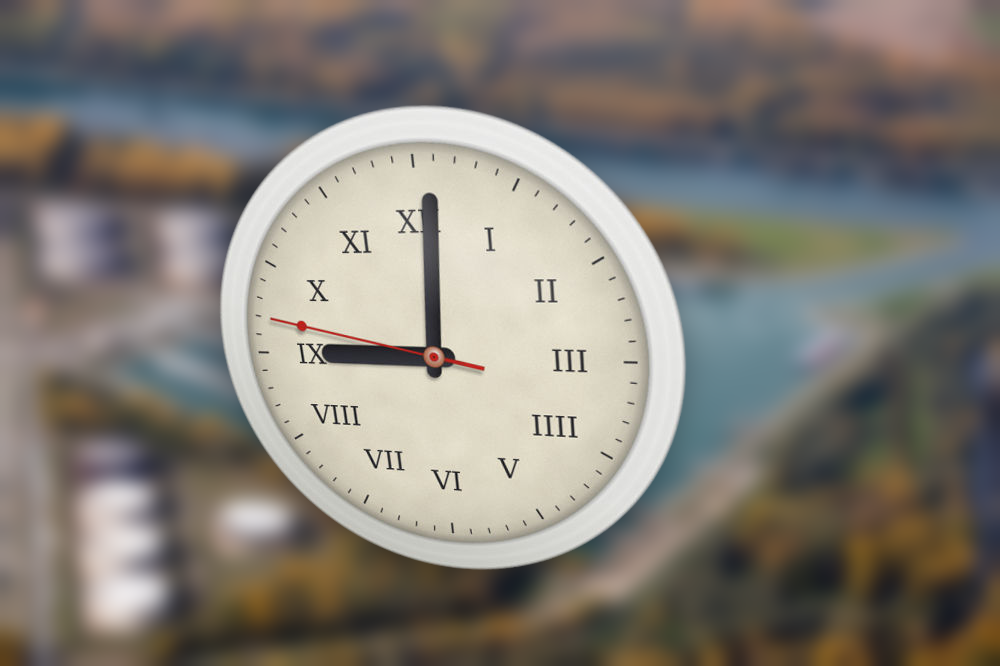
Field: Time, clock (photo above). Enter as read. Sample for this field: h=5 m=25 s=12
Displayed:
h=9 m=0 s=47
